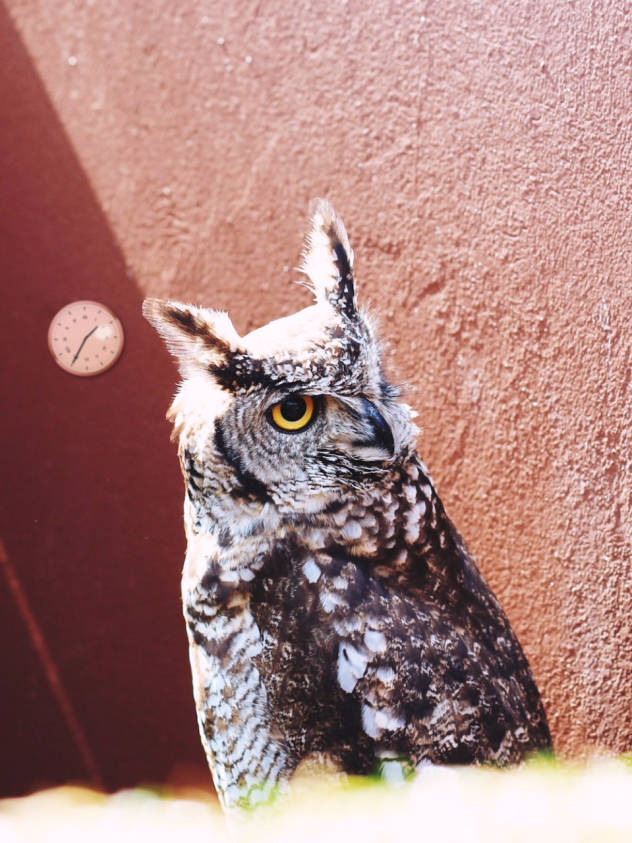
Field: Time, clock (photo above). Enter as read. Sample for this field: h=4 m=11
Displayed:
h=1 m=35
